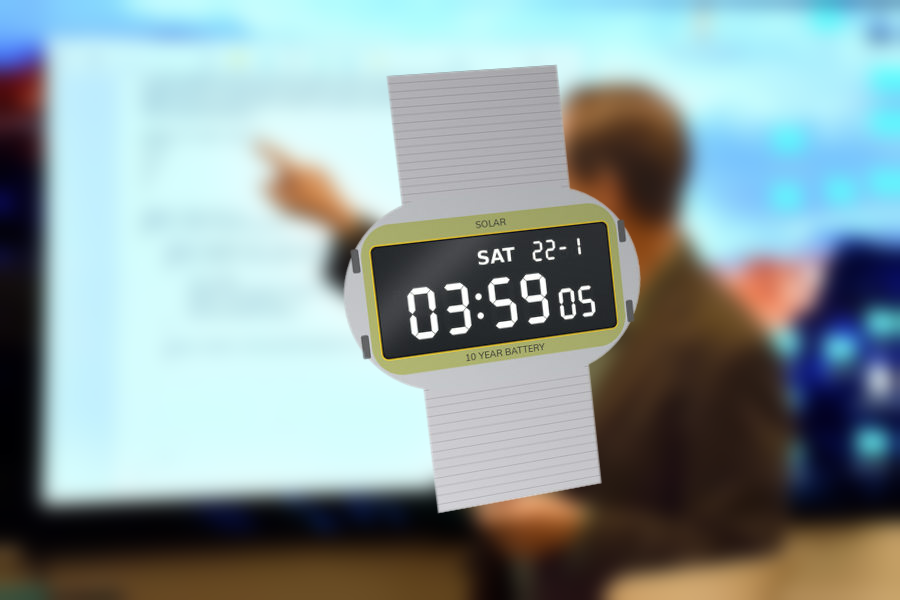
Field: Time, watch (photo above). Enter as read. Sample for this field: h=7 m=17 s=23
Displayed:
h=3 m=59 s=5
